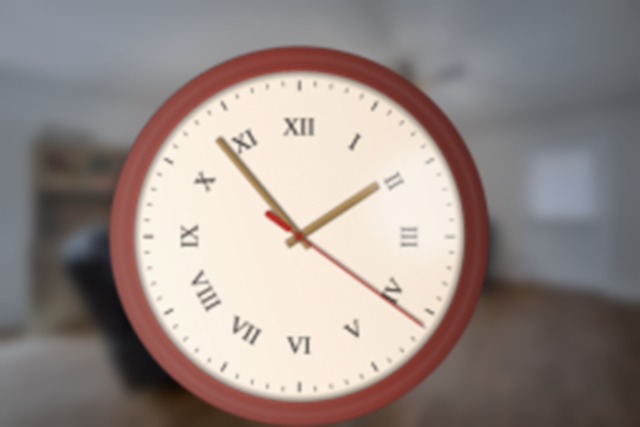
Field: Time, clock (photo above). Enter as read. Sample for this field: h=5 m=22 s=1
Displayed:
h=1 m=53 s=21
